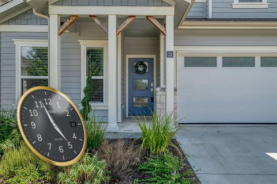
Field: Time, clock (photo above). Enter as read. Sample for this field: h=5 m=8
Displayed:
h=4 m=57
